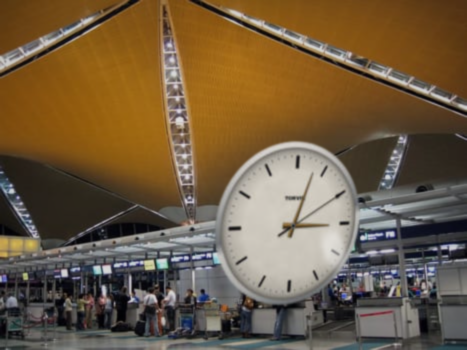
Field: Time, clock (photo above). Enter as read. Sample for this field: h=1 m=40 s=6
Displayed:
h=3 m=3 s=10
